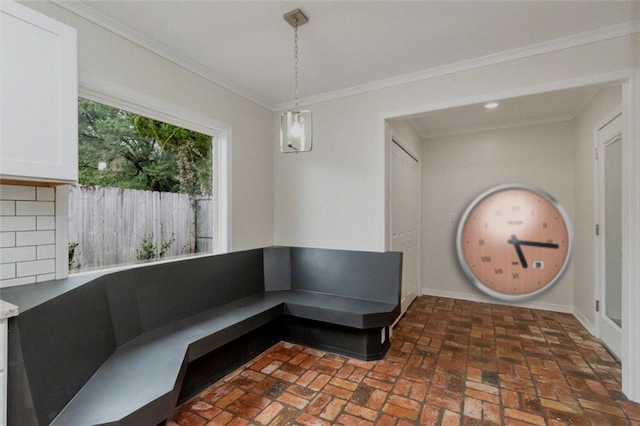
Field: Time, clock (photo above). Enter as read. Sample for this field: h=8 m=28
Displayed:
h=5 m=16
